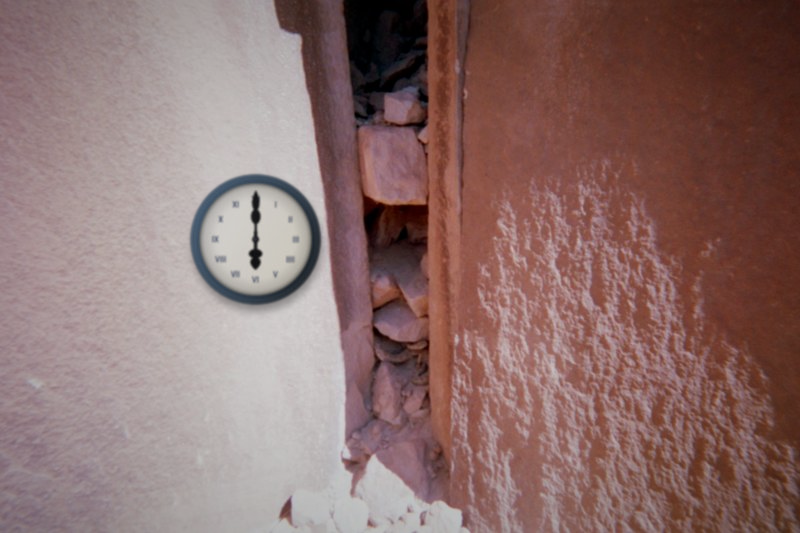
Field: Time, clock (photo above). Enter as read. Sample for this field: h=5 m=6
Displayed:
h=6 m=0
